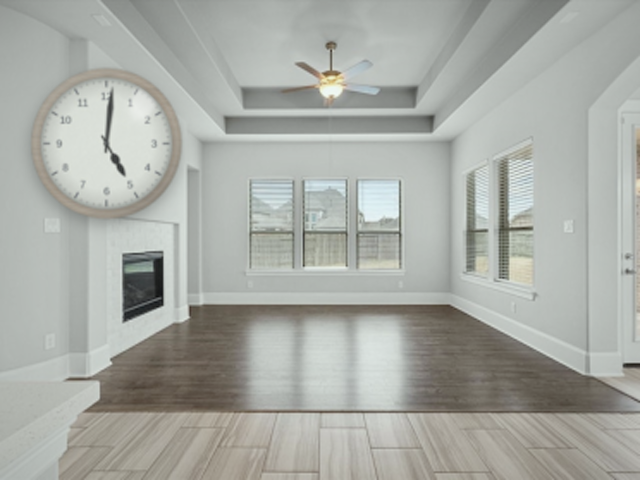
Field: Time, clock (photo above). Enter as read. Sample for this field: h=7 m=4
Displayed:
h=5 m=1
